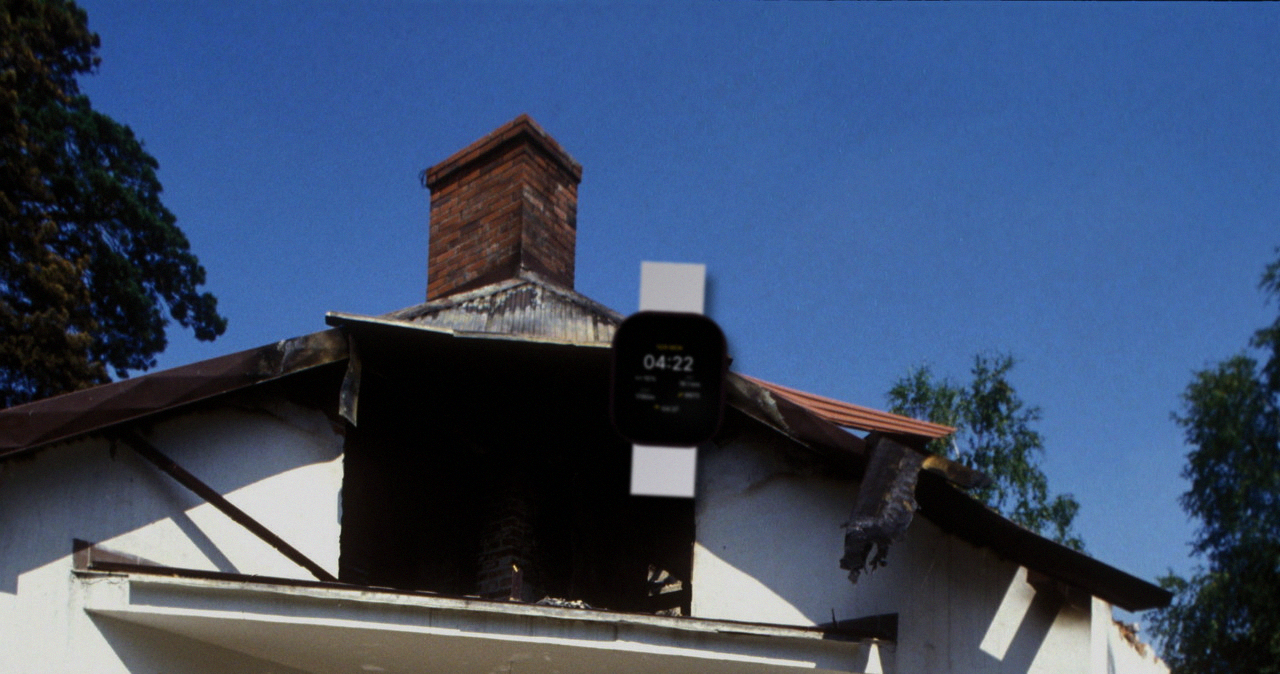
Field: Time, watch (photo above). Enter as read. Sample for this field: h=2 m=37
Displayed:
h=4 m=22
